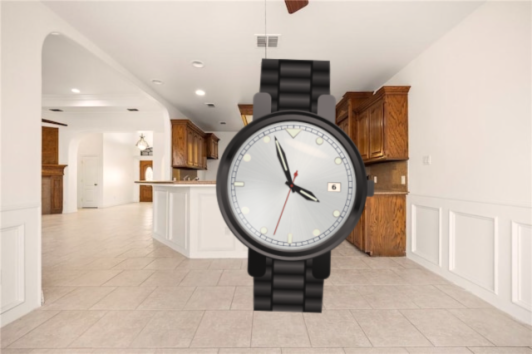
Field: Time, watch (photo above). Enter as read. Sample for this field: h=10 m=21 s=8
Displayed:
h=3 m=56 s=33
